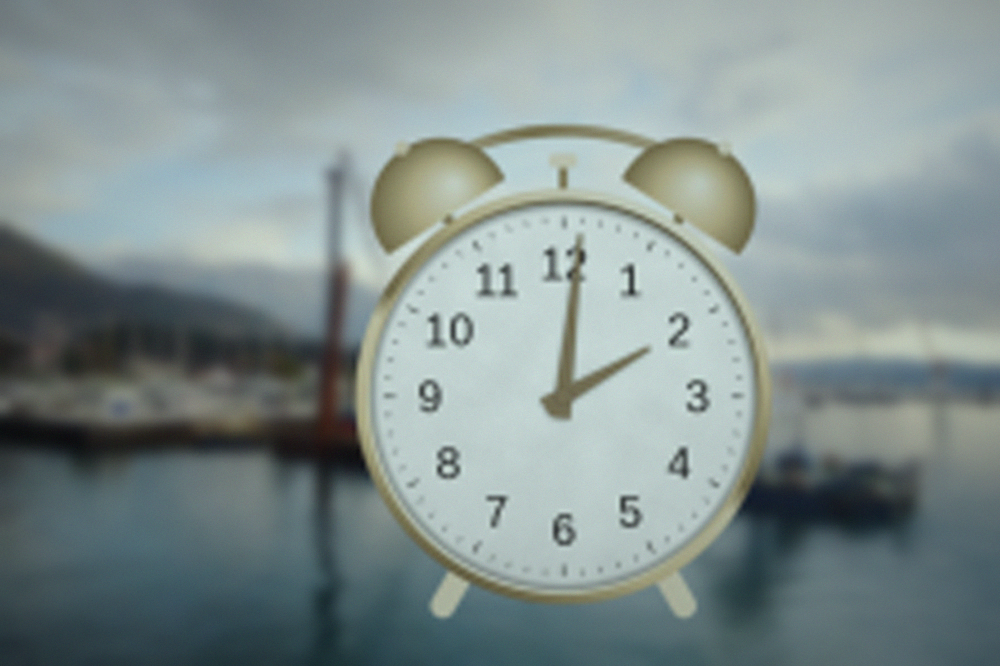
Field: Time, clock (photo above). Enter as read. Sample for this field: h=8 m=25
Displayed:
h=2 m=1
